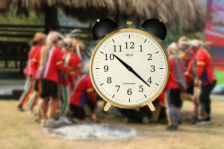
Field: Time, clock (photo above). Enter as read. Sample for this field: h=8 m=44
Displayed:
h=10 m=22
